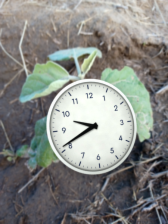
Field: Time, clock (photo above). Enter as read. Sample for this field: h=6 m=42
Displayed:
h=9 m=41
